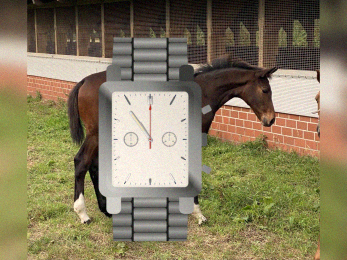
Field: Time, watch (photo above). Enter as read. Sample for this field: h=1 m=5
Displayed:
h=10 m=54
